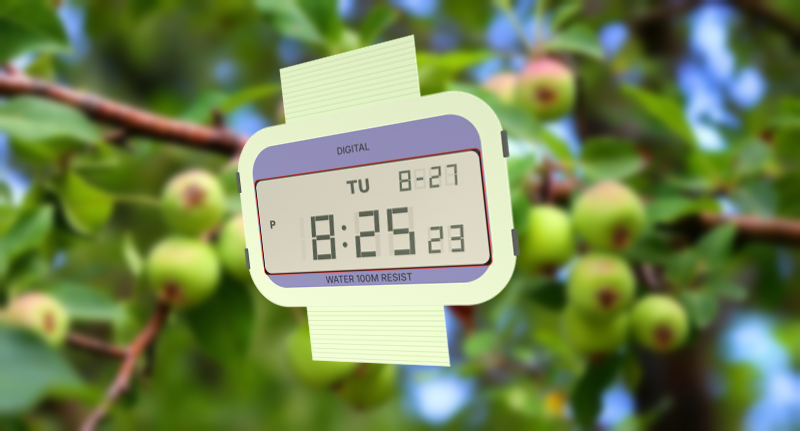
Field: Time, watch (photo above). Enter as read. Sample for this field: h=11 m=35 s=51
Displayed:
h=8 m=25 s=23
